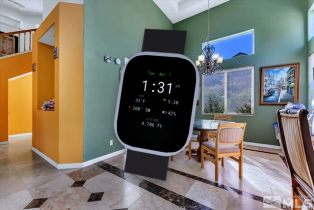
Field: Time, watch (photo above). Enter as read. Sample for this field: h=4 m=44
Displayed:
h=1 m=31
